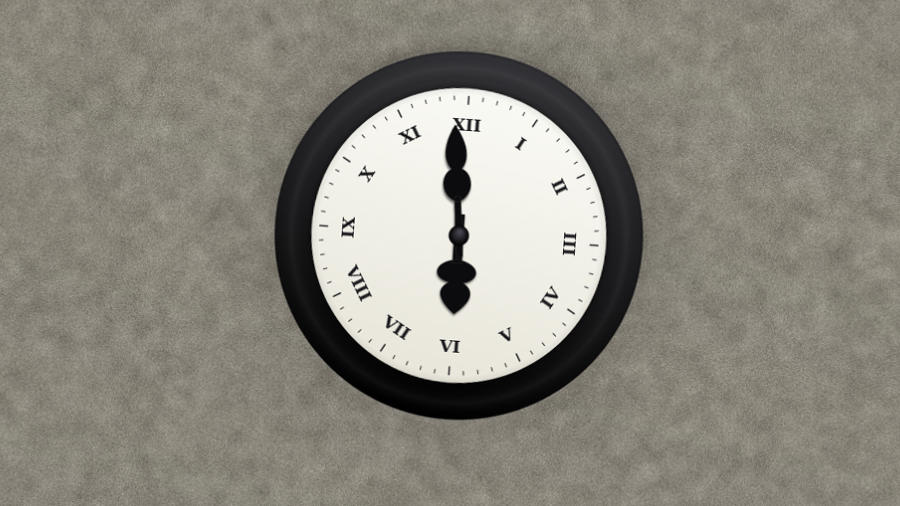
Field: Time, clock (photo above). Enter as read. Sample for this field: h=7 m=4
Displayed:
h=5 m=59
